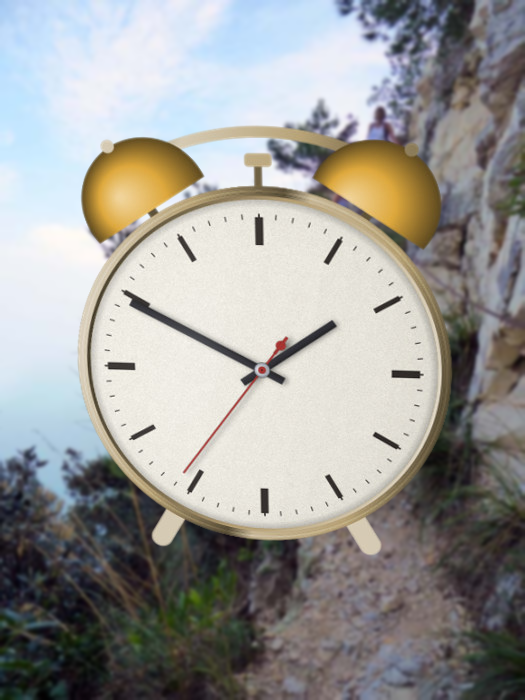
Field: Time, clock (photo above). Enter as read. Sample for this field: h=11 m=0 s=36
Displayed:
h=1 m=49 s=36
